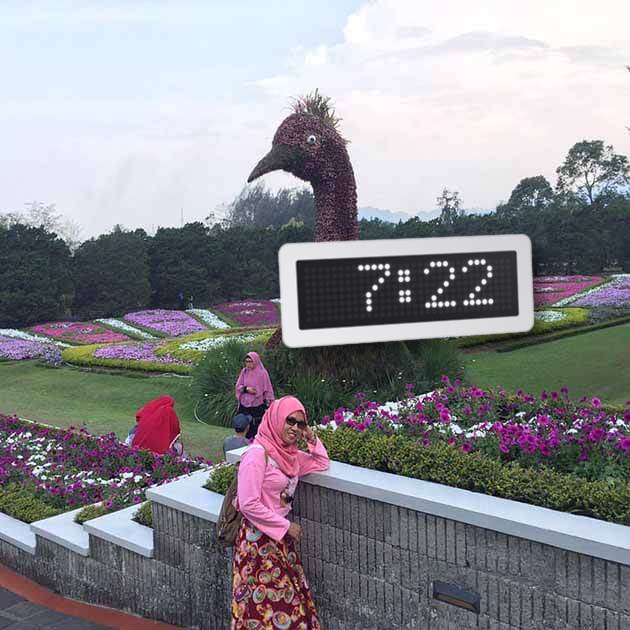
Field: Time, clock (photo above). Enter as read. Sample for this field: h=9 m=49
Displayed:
h=7 m=22
